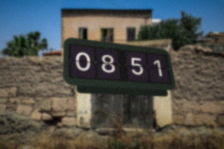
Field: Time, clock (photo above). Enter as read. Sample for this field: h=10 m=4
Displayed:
h=8 m=51
